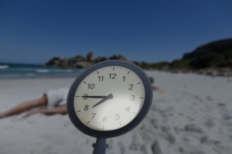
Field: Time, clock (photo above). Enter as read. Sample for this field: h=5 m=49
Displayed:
h=7 m=45
